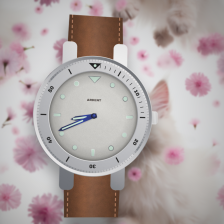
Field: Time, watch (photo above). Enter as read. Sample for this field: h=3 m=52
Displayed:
h=8 m=41
